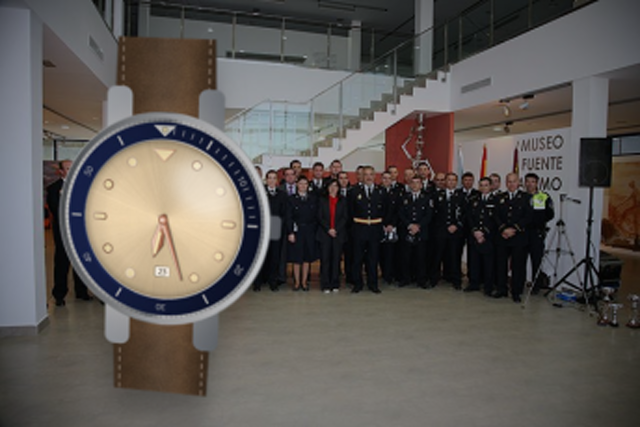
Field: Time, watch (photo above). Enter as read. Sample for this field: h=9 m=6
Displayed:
h=6 m=27
